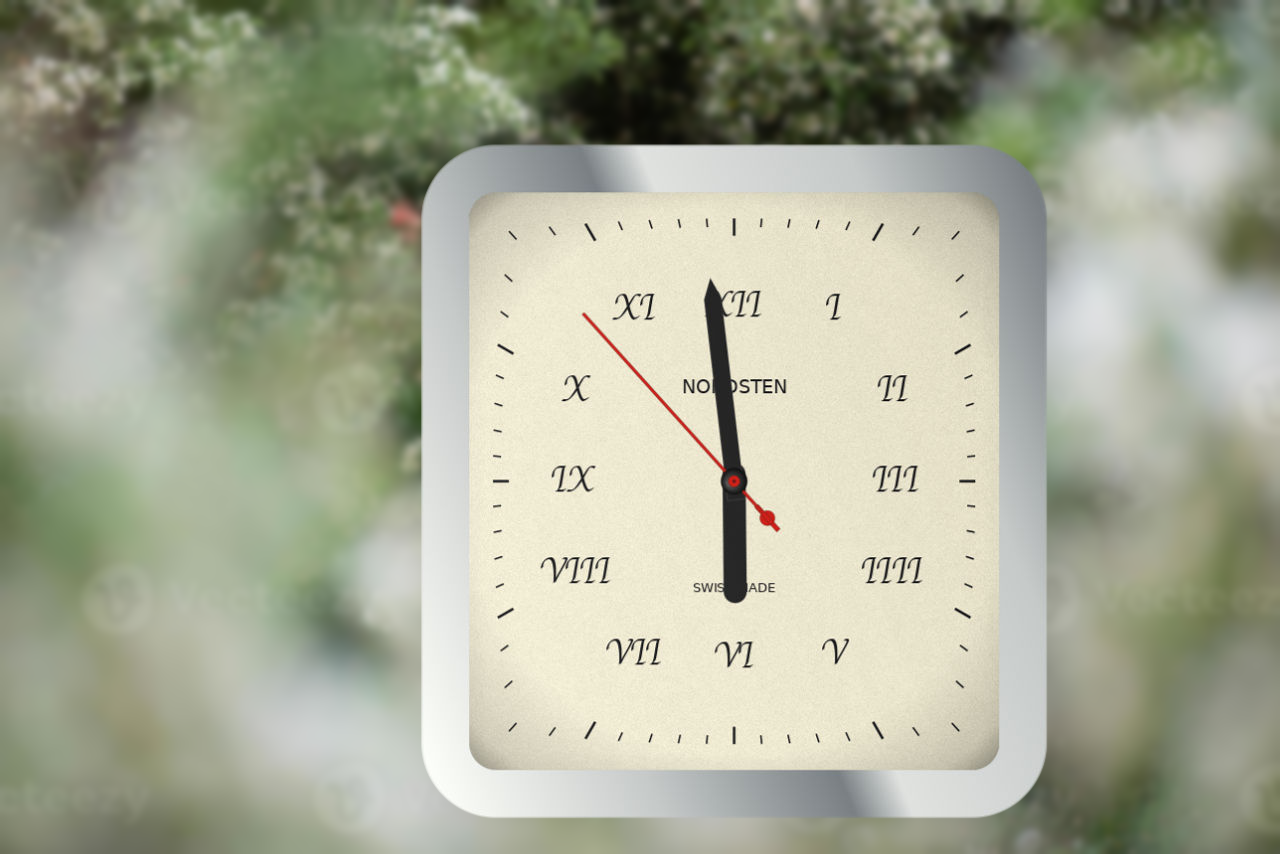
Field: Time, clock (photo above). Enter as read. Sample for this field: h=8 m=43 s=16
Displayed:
h=5 m=58 s=53
